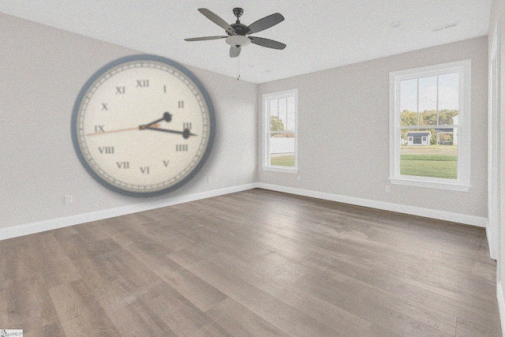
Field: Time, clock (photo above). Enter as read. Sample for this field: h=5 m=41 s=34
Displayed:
h=2 m=16 s=44
